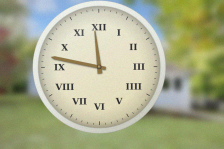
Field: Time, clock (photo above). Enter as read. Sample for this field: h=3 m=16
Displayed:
h=11 m=47
